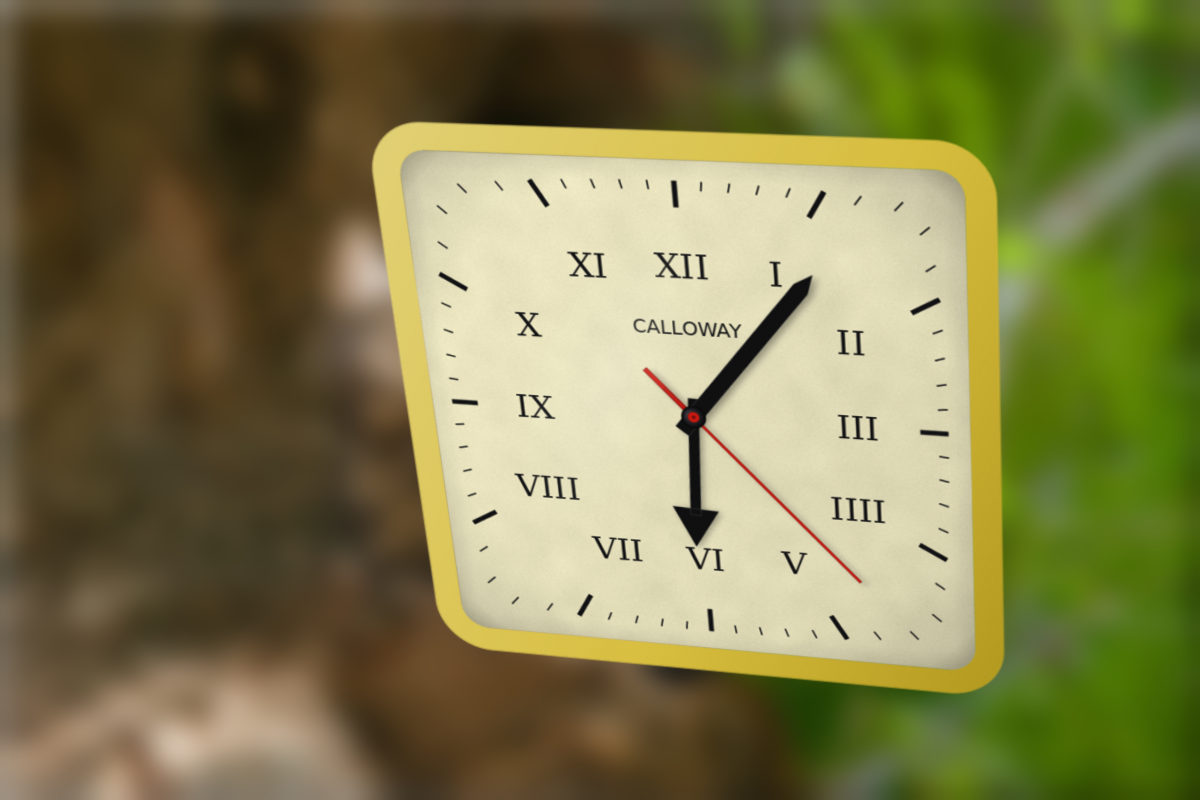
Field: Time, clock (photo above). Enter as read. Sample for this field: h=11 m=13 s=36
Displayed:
h=6 m=6 s=23
